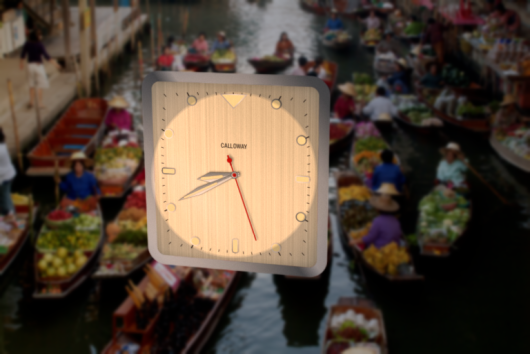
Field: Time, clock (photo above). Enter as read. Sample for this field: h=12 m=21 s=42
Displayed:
h=8 m=40 s=27
